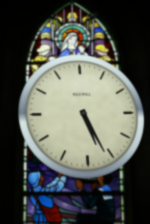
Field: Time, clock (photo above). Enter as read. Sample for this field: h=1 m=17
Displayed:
h=5 m=26
